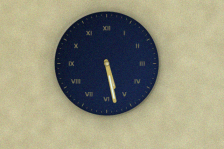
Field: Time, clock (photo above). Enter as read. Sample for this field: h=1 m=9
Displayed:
h=5 m=28
